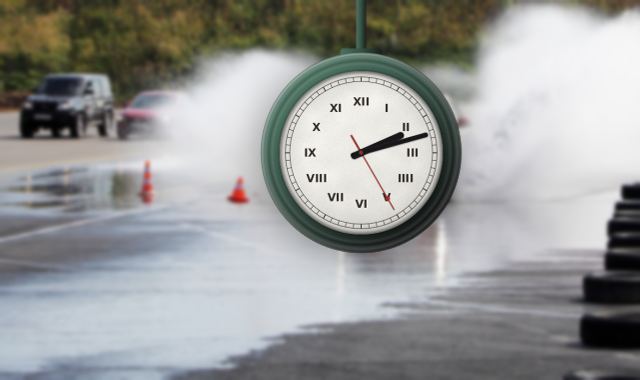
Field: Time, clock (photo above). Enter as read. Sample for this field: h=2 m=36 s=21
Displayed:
h=2 m=12 s=25
